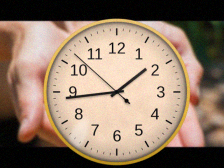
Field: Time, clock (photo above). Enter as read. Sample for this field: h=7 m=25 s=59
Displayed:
h=1 m=43 s=52
